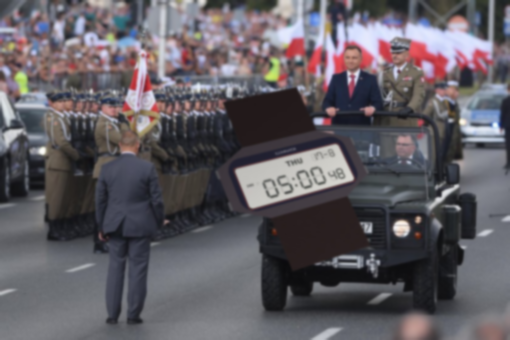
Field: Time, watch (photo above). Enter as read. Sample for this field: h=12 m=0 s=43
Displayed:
h=5 m=0 s=48
